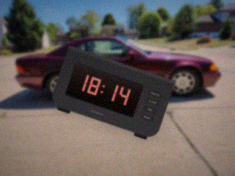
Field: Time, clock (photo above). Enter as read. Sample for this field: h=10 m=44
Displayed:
h=18 m=14
